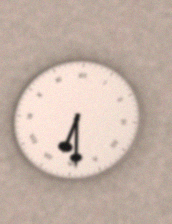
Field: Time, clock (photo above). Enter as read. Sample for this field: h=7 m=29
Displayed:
h=6 m=29
